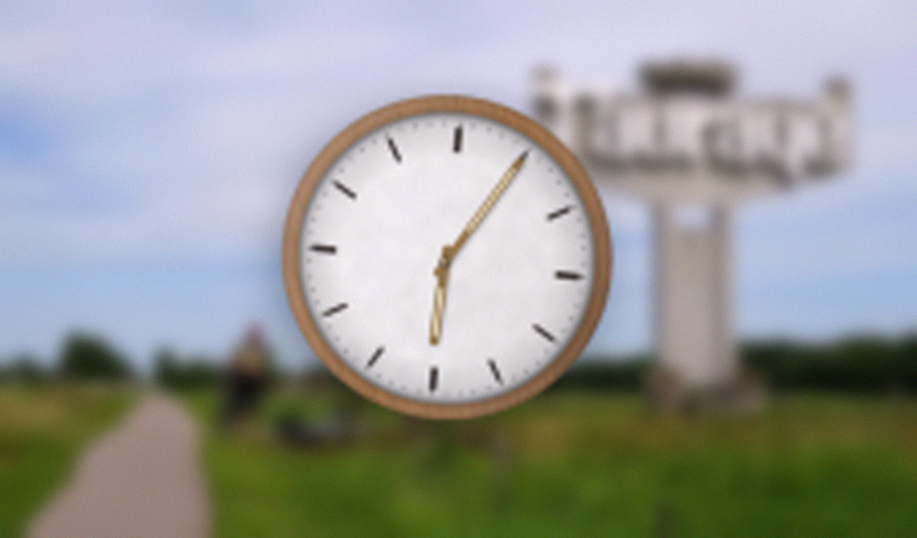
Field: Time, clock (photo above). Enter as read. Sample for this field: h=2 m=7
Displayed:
h=6 m=5
